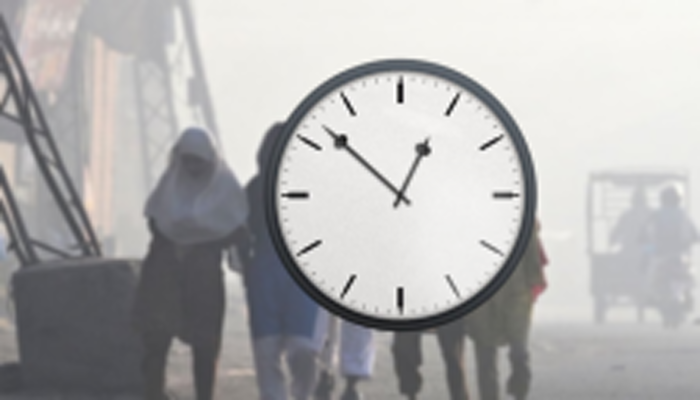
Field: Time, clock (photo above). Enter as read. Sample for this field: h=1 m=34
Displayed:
h=12 m=52
